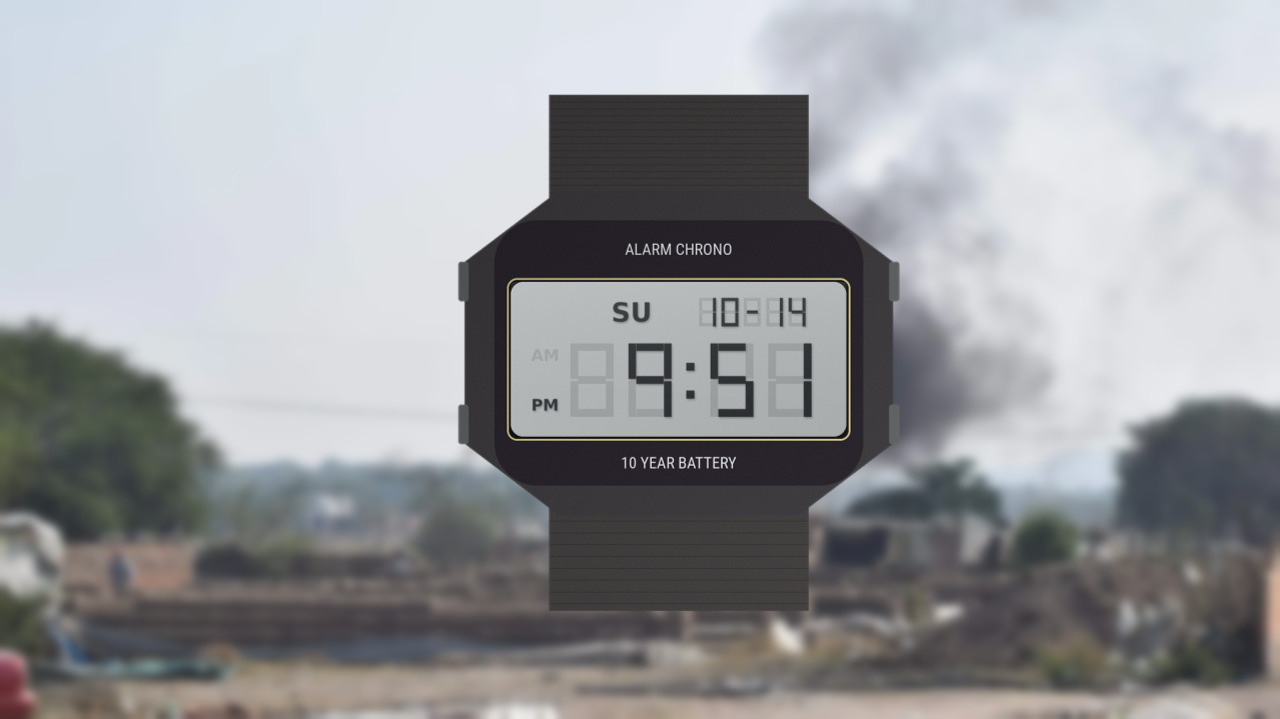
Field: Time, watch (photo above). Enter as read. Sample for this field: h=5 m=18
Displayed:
h=9 m=51
